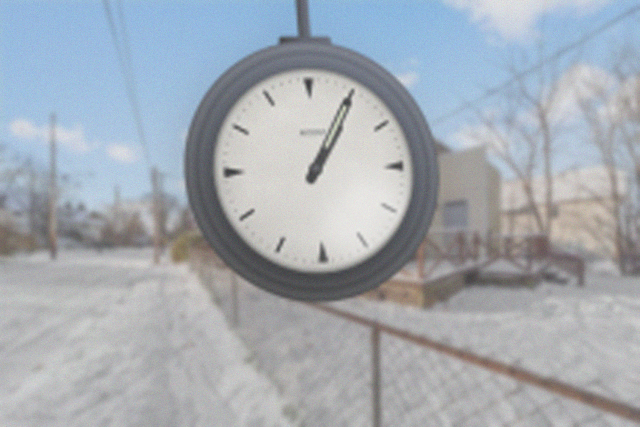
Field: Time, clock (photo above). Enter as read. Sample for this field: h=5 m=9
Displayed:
h=1 m=5
